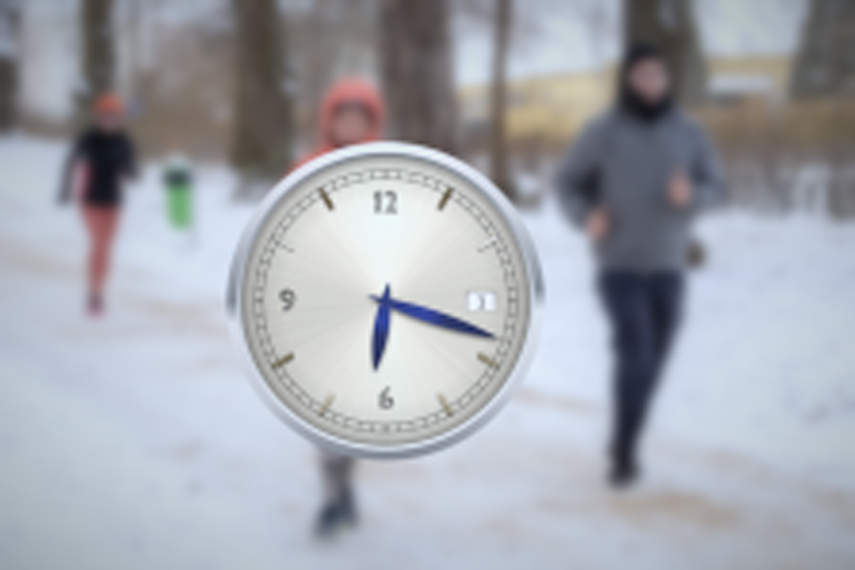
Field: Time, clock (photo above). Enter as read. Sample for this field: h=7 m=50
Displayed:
h=6 m=18
